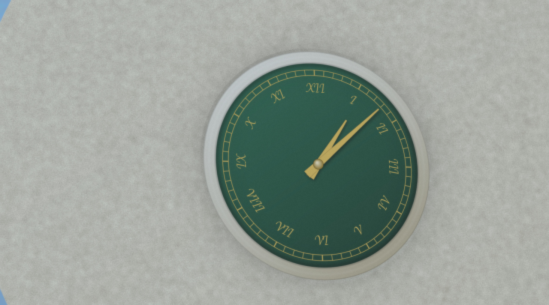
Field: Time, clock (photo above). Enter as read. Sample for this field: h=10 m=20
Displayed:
h=1 m=8
